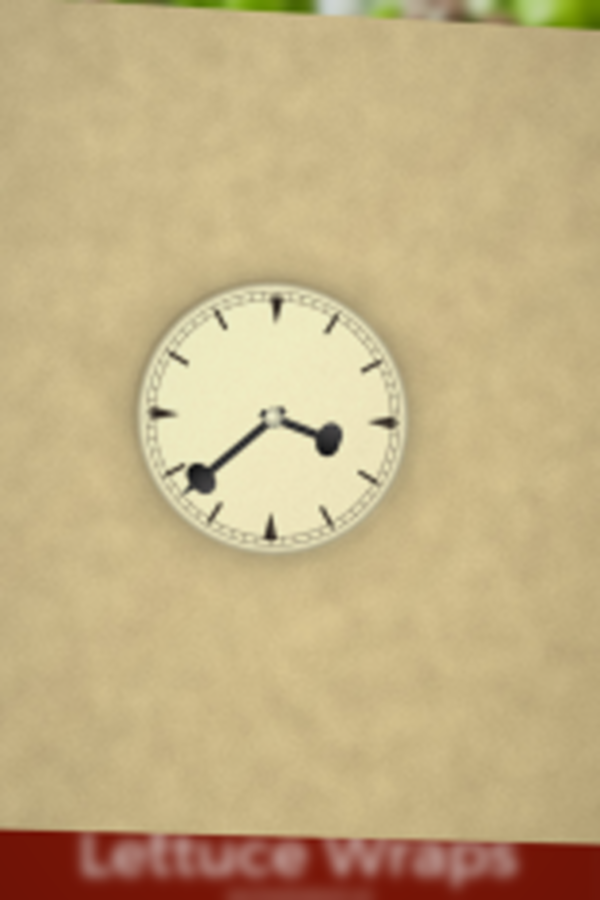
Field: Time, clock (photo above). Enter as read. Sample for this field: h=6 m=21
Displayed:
h=3 m=38
